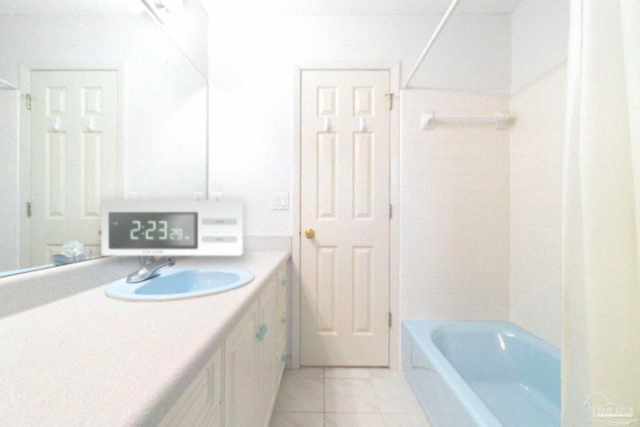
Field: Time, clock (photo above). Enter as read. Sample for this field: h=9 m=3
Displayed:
h=2 m=23
